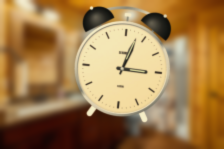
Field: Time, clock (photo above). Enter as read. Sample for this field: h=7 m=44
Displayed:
h=3 m=3
